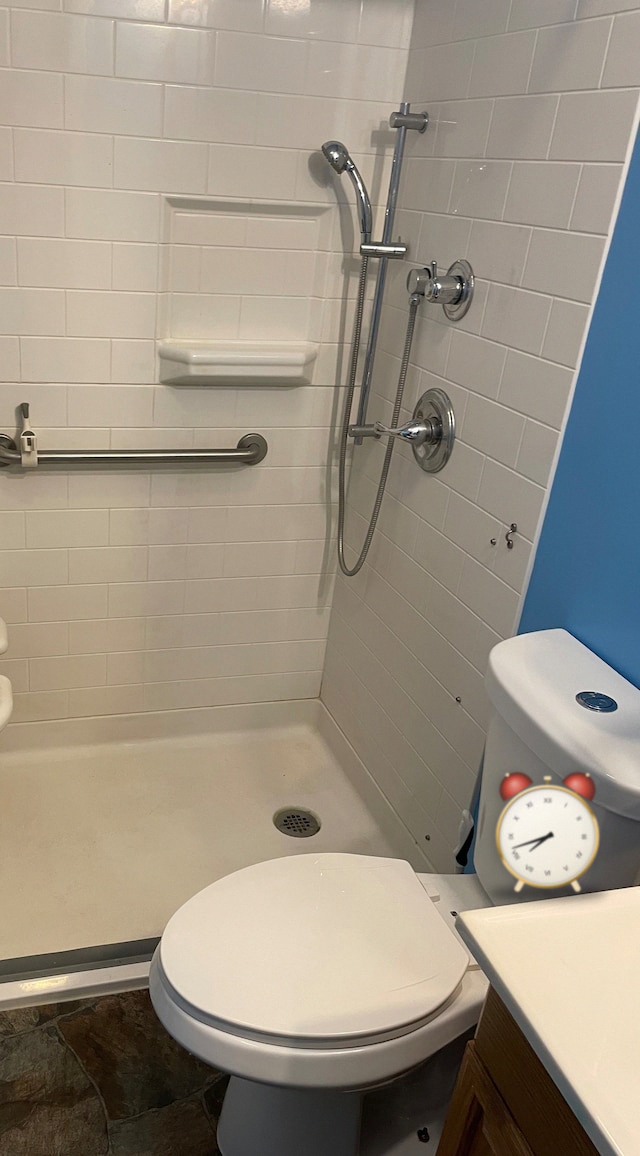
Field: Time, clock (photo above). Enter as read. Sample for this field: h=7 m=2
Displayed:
h=7 m=42
